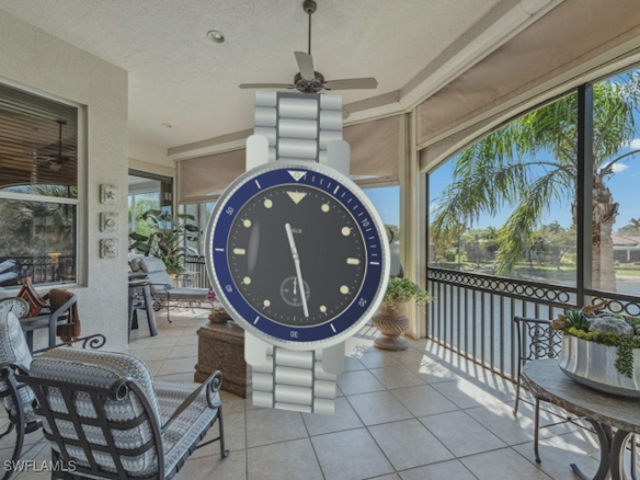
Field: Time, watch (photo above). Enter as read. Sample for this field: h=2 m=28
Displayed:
h=11 m=28
